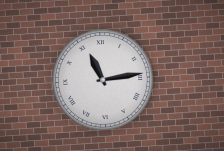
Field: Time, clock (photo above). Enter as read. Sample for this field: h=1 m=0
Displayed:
h=11 m=14
